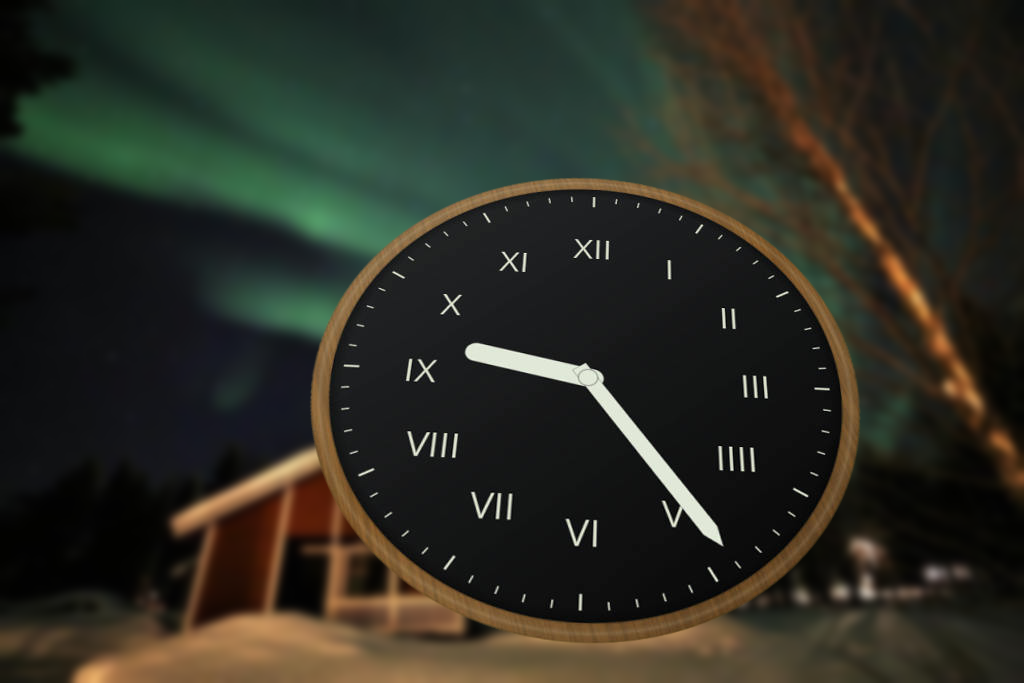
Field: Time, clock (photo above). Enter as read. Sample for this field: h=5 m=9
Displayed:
h=9 m=24
